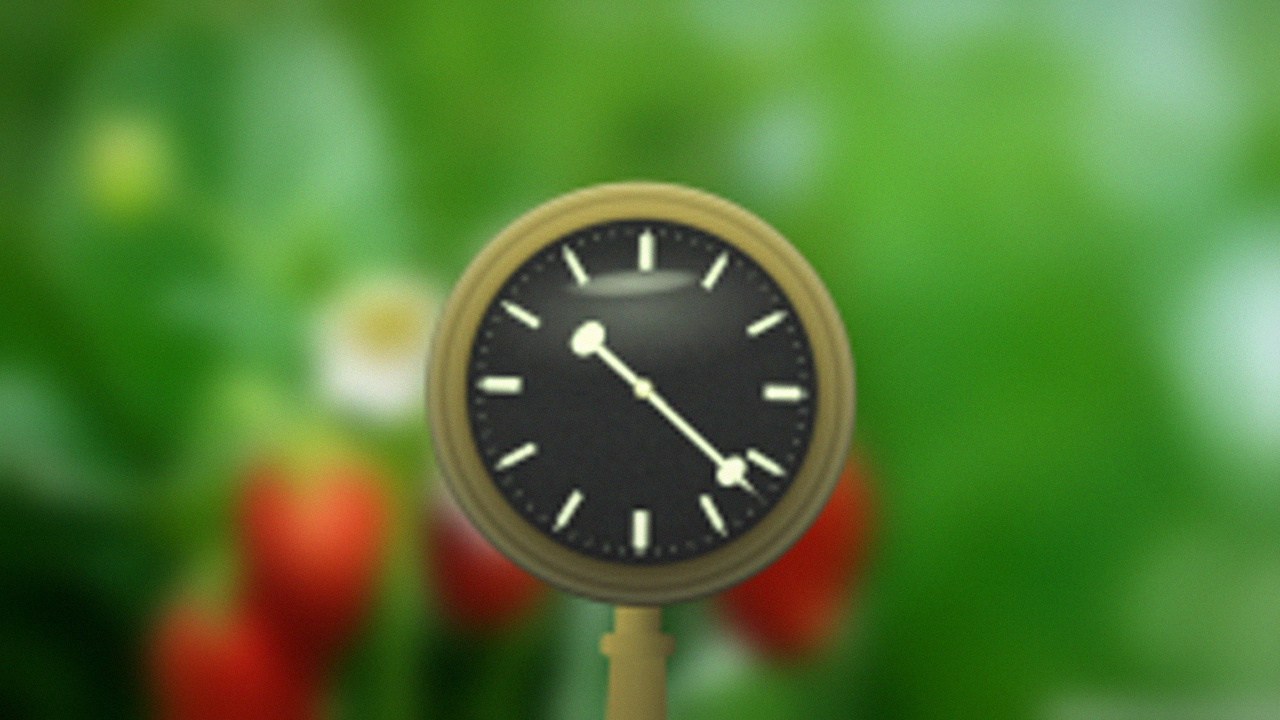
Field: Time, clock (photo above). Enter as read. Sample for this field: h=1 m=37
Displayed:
h=10 m=22
